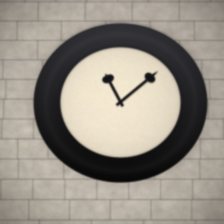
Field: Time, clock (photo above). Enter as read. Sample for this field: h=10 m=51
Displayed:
h=11 m=8
